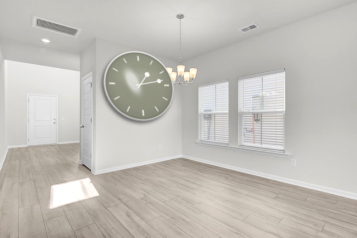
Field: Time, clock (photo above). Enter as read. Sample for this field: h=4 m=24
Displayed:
h=1 m=13
